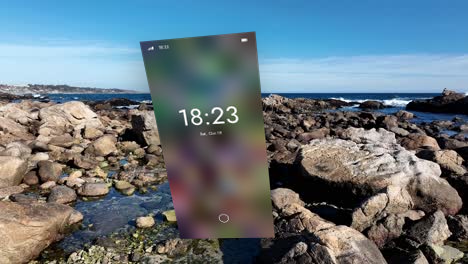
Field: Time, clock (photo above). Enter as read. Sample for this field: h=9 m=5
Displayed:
h=18 m=23
